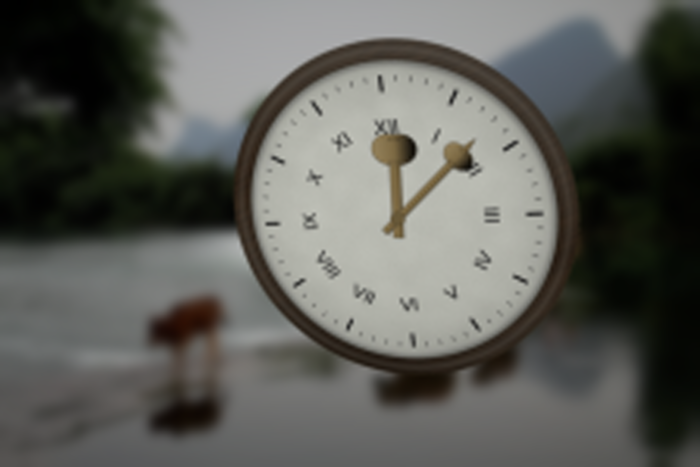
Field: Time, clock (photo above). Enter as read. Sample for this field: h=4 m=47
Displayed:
h=12 m=8
